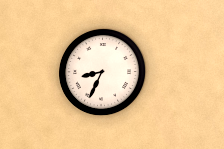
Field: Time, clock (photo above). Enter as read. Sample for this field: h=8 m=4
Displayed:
h=8 m=34
